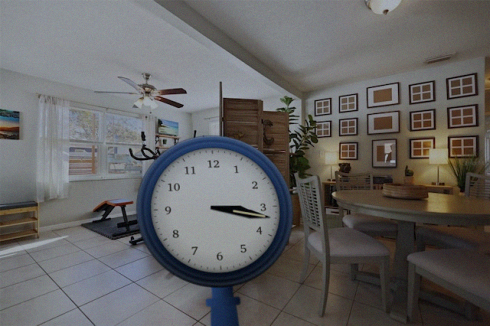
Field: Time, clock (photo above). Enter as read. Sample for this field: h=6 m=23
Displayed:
h=3 m=17
